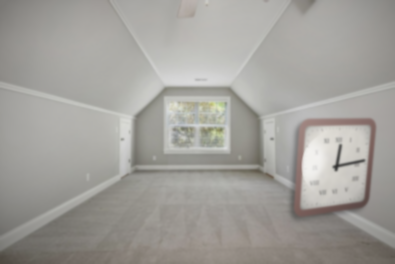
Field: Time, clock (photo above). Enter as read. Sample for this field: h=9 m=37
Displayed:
h=12 m=14
